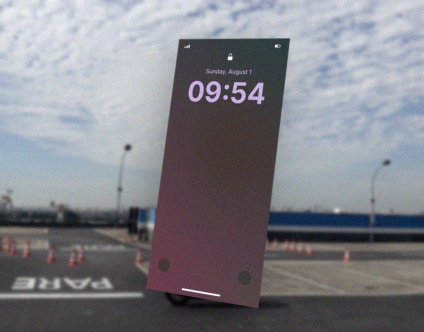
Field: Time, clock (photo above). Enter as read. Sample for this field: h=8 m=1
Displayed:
h=9 m=54
